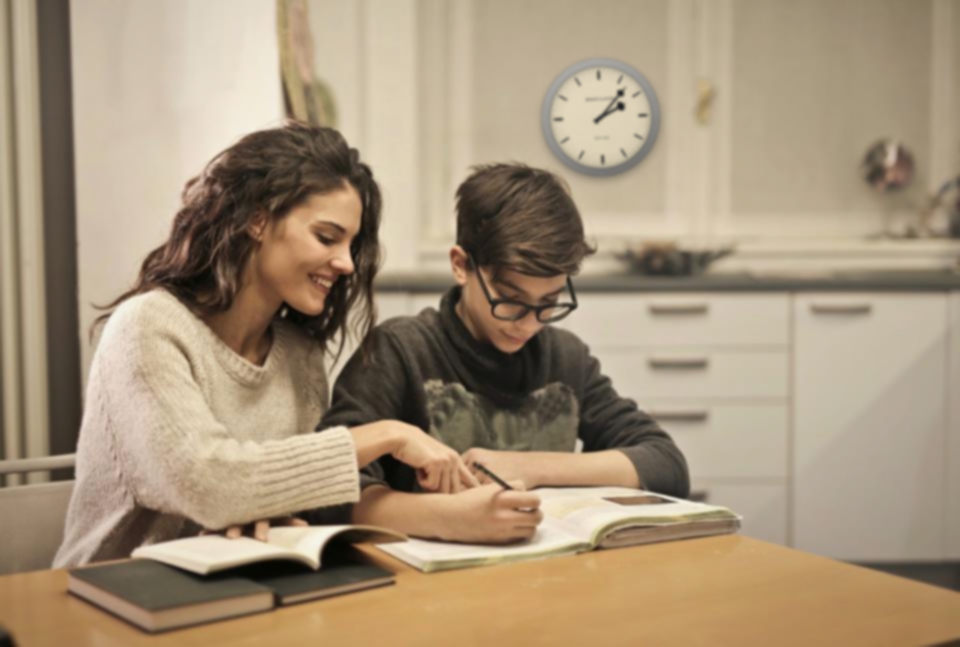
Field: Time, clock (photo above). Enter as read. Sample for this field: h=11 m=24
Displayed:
h=2 m=7
